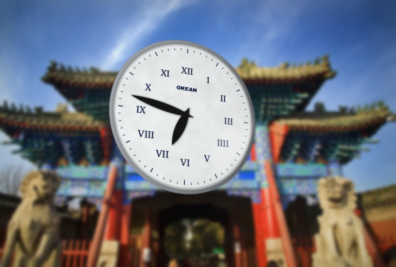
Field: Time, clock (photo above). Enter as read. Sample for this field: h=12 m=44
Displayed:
h=6 m=47
